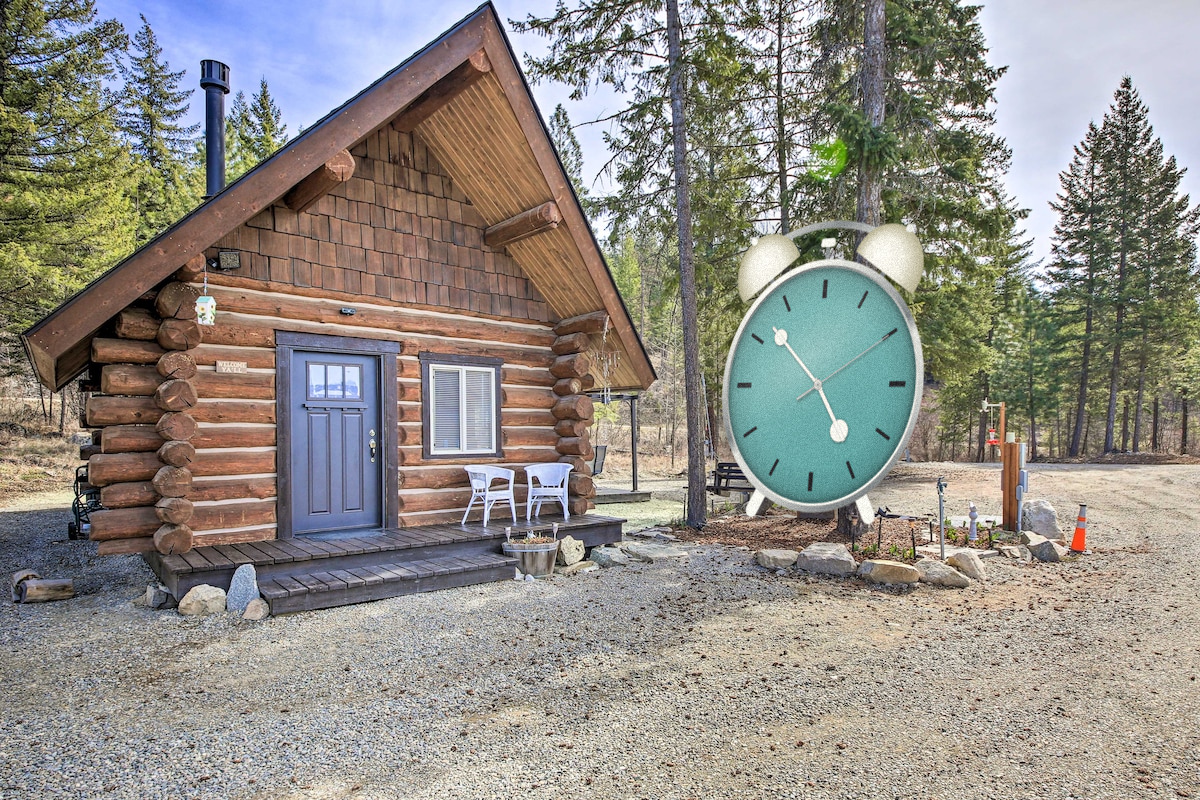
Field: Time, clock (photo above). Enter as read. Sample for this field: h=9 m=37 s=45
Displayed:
h=4 m=52 s=10
